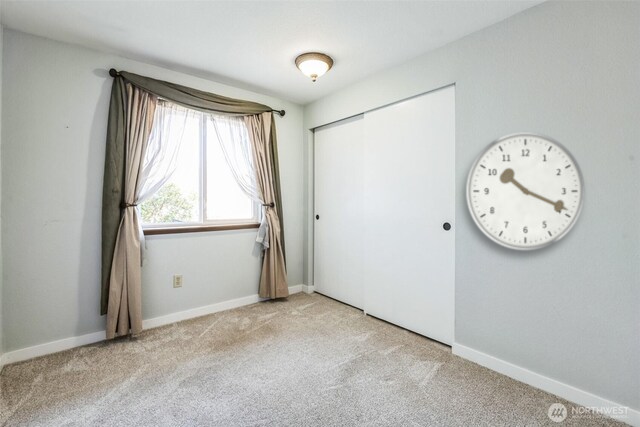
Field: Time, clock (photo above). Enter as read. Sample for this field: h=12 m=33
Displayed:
h=10 m=19
